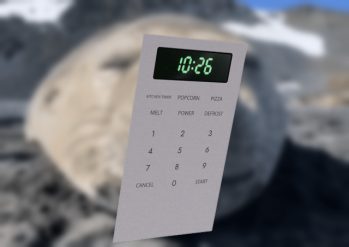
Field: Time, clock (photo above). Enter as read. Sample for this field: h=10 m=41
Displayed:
h=10 m=26
